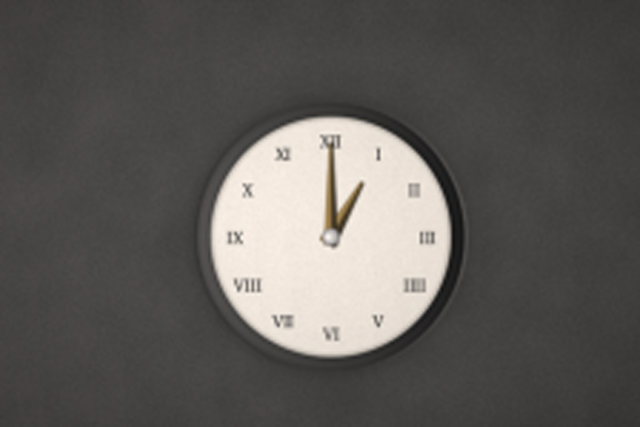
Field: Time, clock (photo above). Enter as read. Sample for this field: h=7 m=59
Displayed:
h=1 m=0
